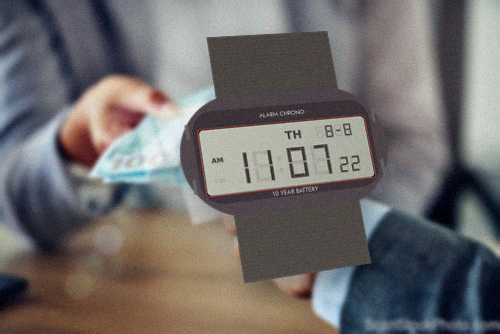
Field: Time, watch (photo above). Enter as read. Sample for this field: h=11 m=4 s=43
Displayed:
h=11 m=7 s=22
